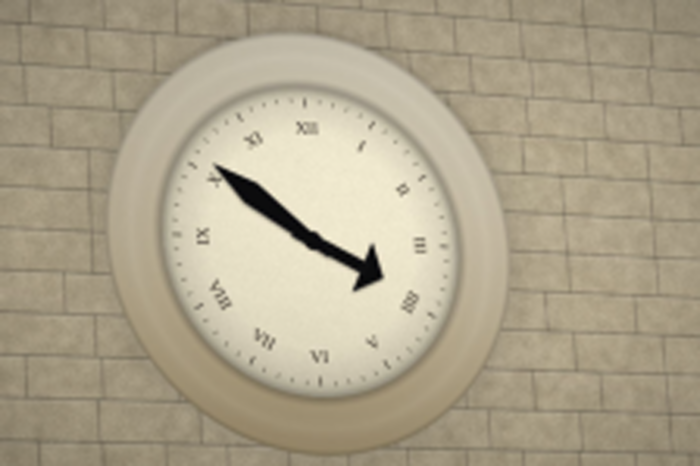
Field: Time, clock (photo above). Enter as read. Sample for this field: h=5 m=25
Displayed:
h=3 m=51
